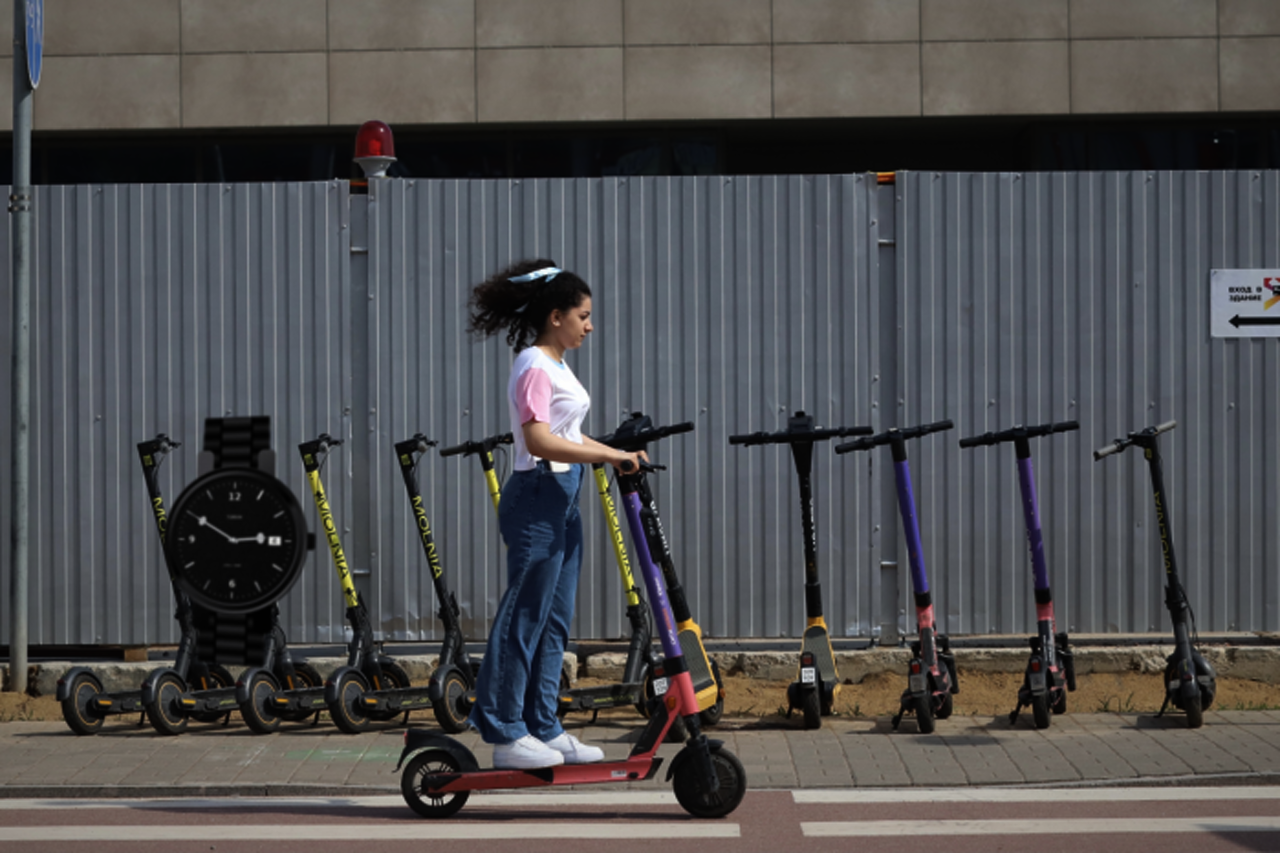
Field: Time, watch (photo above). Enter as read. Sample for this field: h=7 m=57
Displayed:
h=2 m=50
